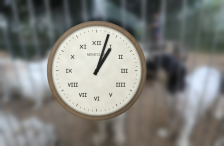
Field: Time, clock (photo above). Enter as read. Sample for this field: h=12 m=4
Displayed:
h=1 m=3
